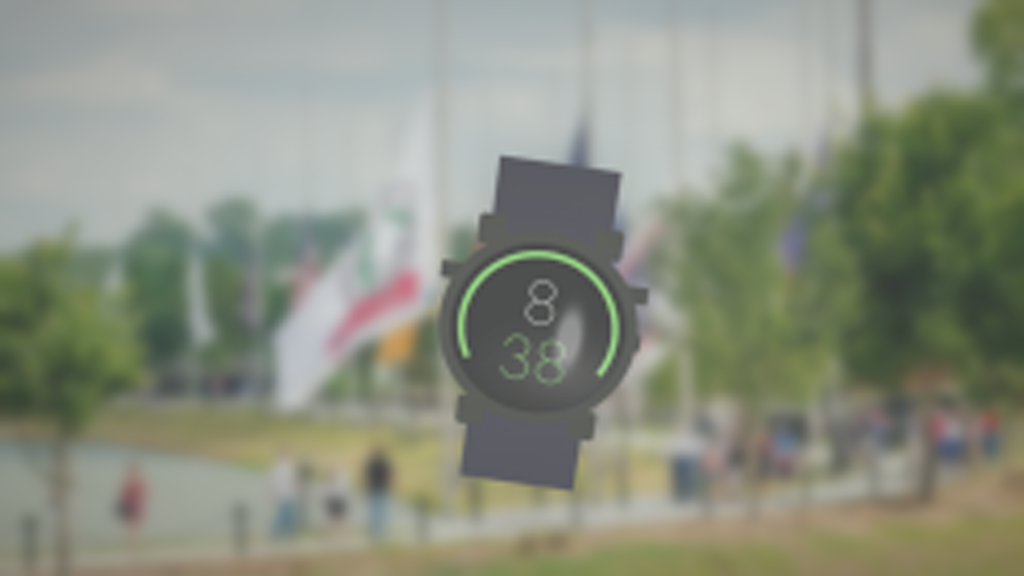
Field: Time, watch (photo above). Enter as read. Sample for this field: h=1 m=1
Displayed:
h=8 m=38
